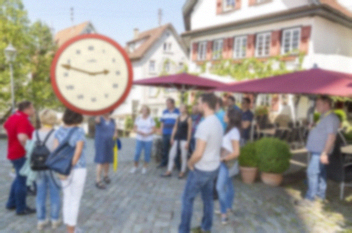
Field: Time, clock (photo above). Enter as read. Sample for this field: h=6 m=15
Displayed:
h=2 m=48
